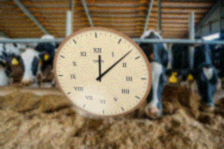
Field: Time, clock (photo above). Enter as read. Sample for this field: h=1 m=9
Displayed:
h=12 m=8
